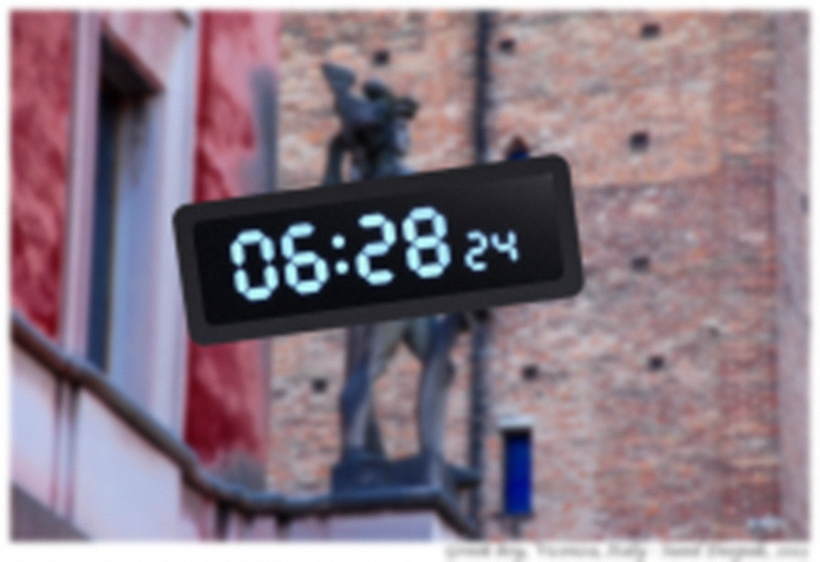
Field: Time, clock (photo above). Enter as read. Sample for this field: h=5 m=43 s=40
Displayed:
h=6 m=28 s=24
